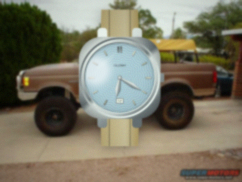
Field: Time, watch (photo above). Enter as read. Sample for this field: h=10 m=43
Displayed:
h=6 m=20
